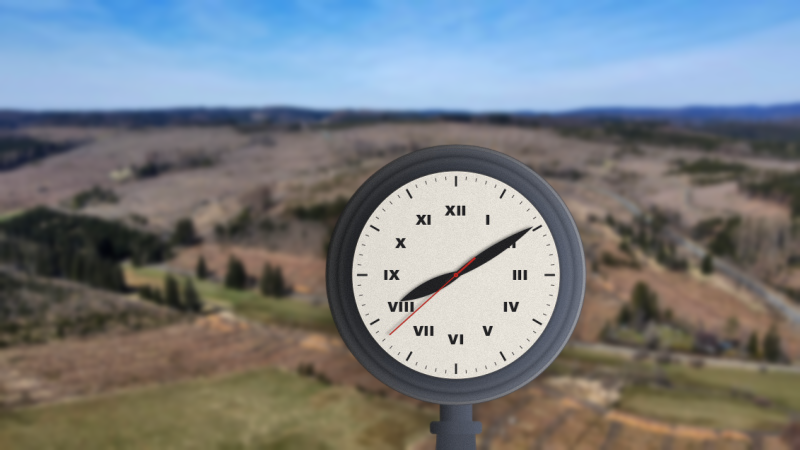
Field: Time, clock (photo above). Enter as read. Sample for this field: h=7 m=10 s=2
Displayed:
h=8 m=9 s=38
